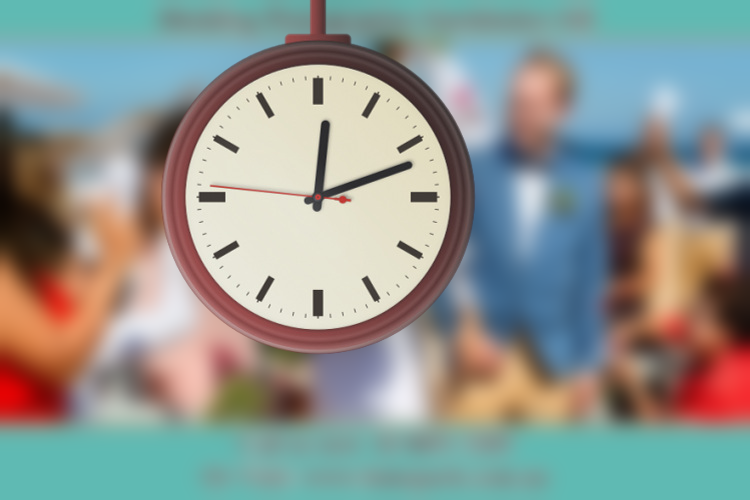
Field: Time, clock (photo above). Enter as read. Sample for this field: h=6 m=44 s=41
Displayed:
h=12 m=11 s=46
